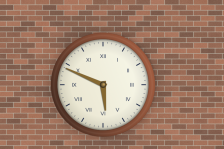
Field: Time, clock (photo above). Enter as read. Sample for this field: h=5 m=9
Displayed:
h=5 m=49
